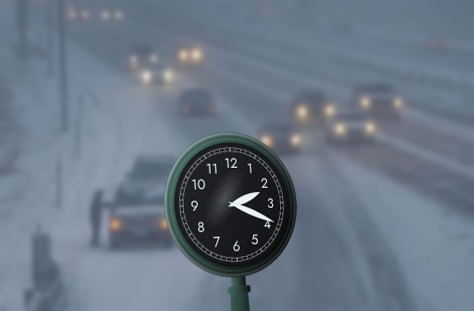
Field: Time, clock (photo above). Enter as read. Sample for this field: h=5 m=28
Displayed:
h=2 m=19
